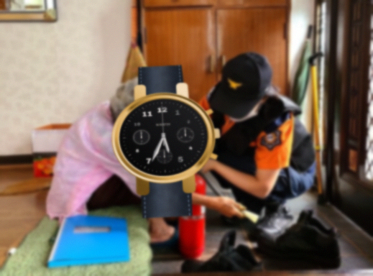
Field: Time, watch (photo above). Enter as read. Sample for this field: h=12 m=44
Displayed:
h=5 m=34
